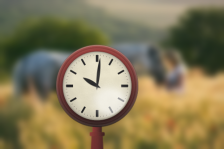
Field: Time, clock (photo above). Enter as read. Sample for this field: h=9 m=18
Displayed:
h=10 m=1
